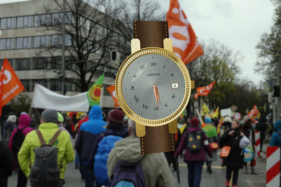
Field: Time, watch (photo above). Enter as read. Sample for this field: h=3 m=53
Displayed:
h=5 m=29
